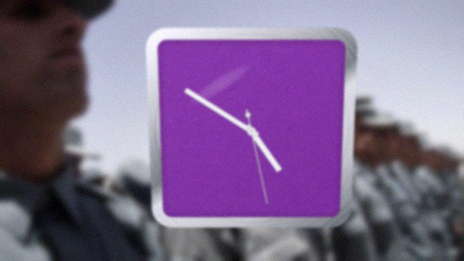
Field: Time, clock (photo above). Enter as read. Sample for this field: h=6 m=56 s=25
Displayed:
h=4 m=50 s=28
